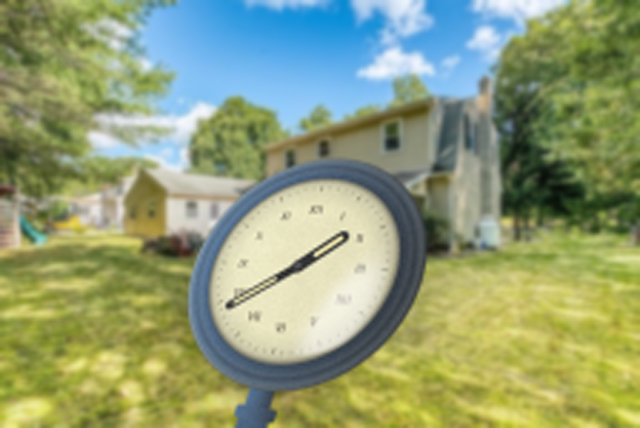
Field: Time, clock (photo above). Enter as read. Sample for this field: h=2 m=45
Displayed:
h=1 m=39
